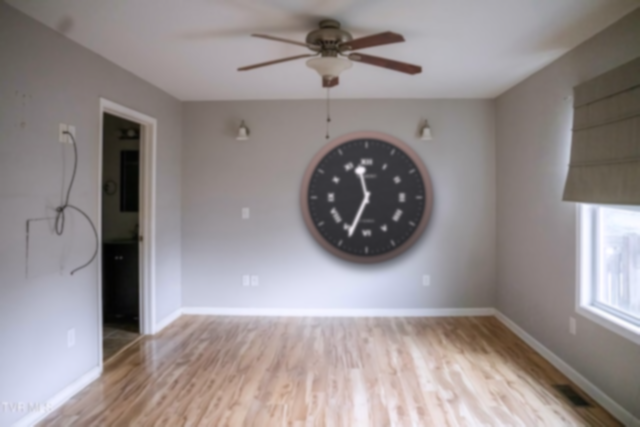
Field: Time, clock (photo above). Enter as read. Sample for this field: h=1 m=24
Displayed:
h=11 m=34
